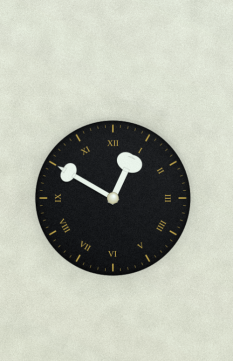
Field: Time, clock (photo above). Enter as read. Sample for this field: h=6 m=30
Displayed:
h=12 m=50
